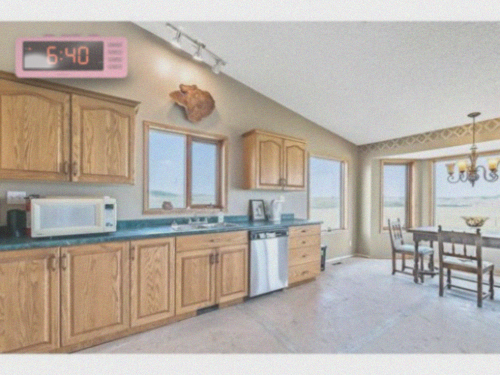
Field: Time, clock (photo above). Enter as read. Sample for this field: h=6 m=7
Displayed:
h=6 m=40
